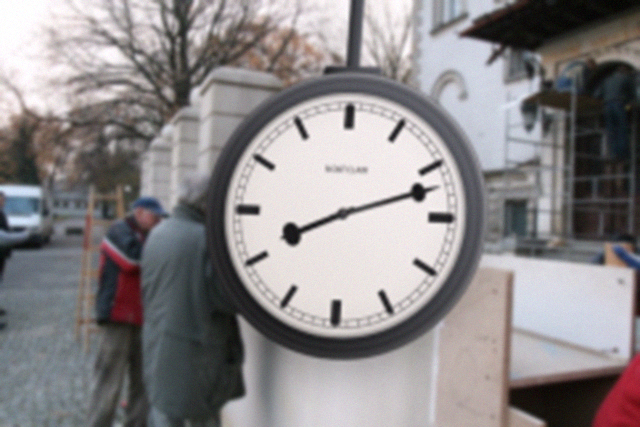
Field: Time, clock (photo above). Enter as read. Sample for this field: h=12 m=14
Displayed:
h=8 m=12
